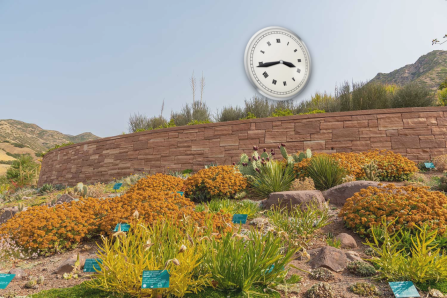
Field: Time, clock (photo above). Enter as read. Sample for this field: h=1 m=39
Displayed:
h=3 m=44
